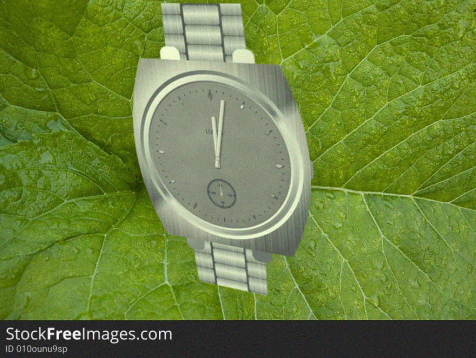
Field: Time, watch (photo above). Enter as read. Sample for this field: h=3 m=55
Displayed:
h=12 m=2
